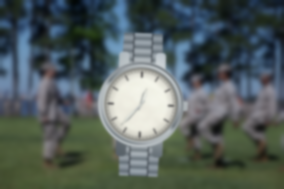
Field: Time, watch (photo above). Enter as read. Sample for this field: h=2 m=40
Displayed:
h=12 m=37
